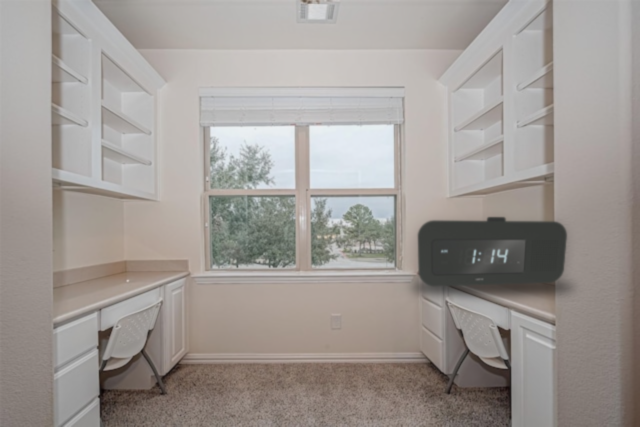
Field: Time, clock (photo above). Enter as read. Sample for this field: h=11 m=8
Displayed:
h=1 m=14
